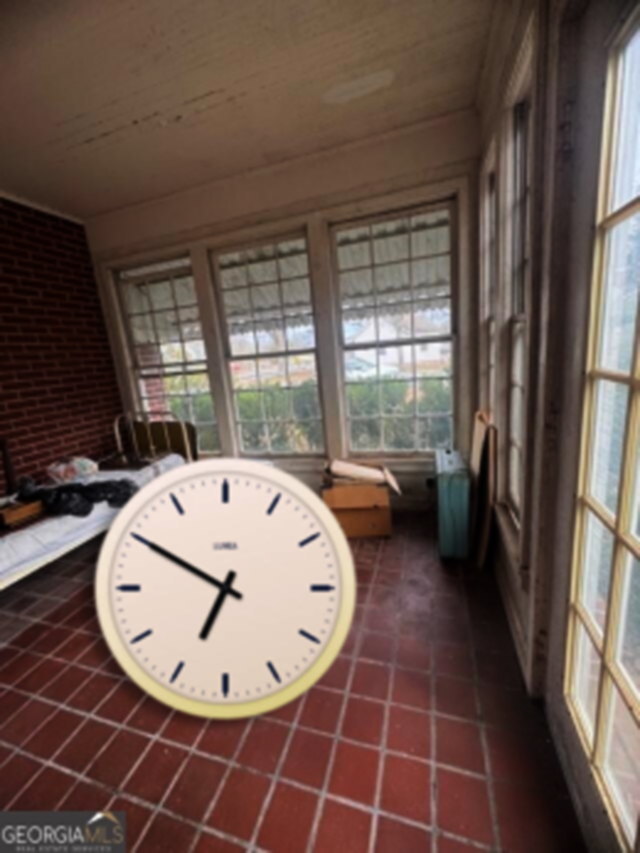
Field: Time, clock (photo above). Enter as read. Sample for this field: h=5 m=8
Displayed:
h=6 m=50
